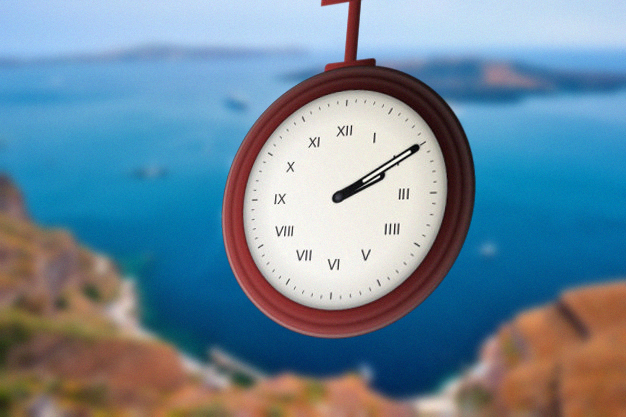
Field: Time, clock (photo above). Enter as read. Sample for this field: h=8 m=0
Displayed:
h=2 m=10
